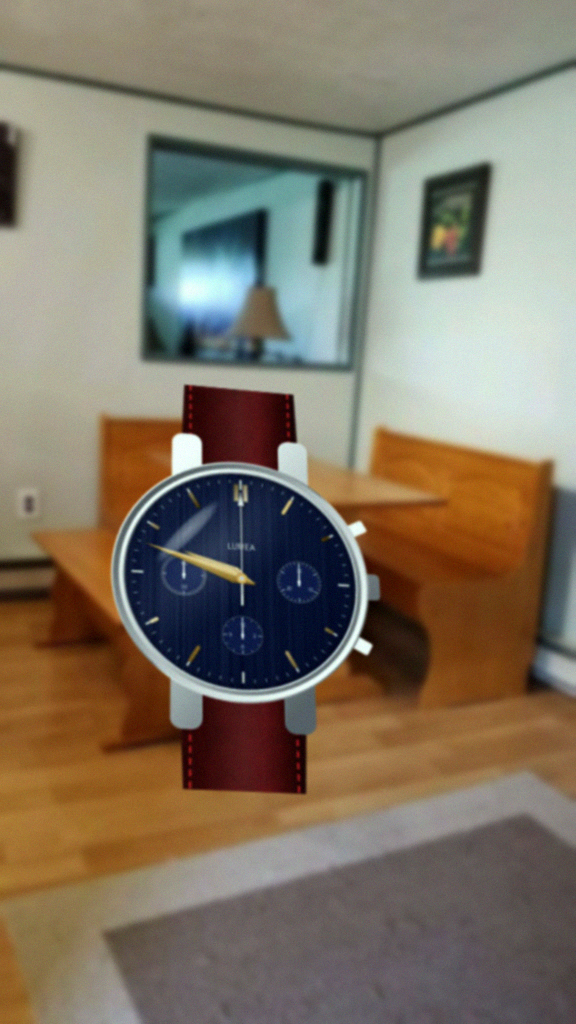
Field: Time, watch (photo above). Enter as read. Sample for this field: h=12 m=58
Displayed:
h=9 m=48
